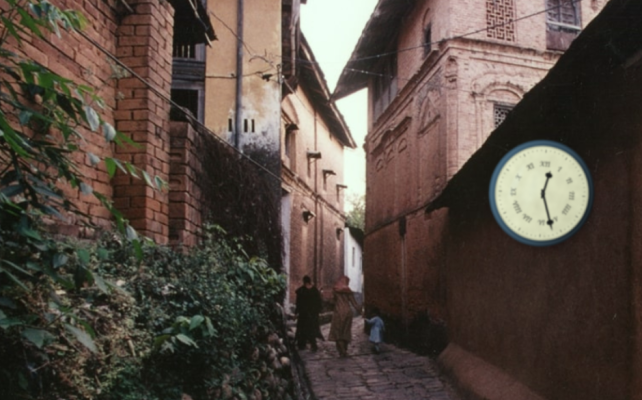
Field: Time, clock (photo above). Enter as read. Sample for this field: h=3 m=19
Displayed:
h=12 m=27
